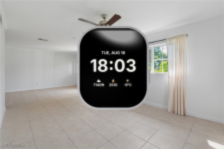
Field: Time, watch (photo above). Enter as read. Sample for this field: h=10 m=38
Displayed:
h=18 m=3
